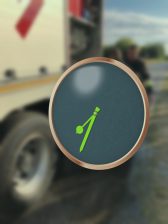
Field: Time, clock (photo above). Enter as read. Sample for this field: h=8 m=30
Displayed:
h=7 m=34
